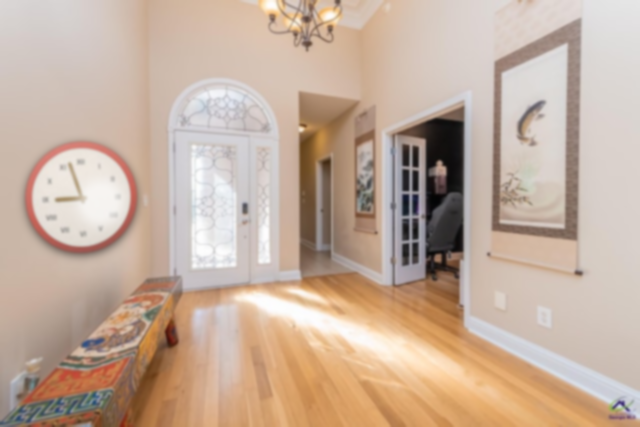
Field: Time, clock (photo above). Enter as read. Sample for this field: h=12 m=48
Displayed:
h=8 m=57
